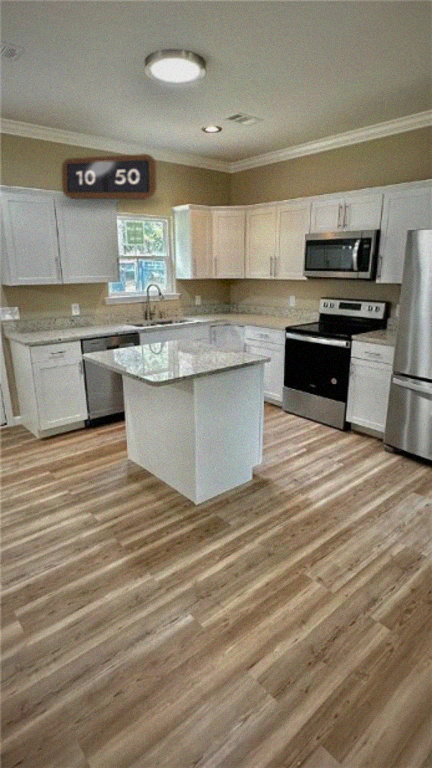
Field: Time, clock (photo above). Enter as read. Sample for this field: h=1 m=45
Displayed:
h=10 m=50
